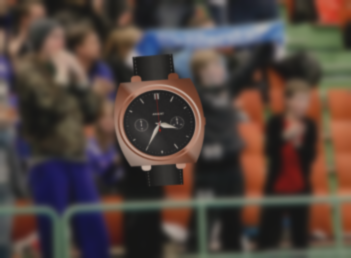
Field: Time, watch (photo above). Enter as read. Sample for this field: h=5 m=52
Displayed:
h=3 m=35
